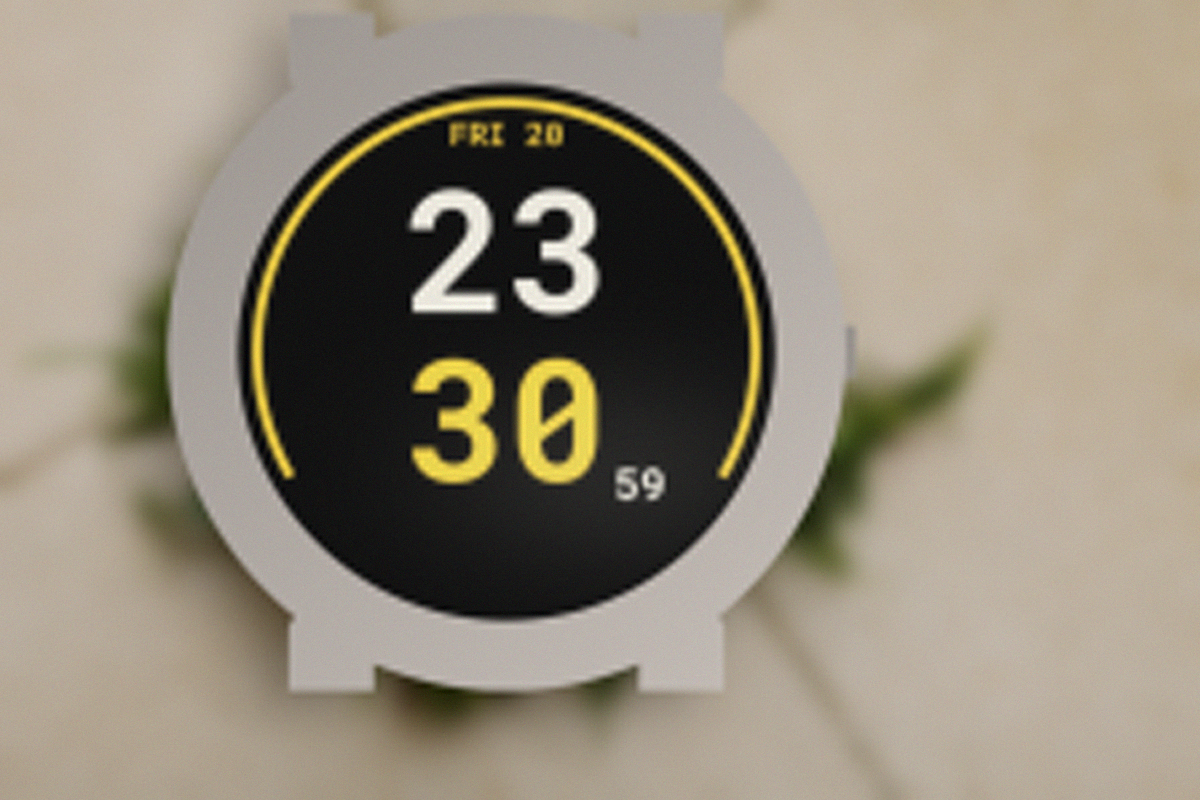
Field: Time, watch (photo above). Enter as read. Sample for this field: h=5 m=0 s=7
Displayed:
h=23 m=30 s=59
